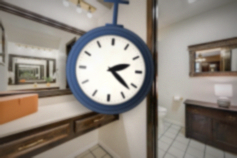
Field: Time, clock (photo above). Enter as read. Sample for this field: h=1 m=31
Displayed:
h=2 m=22
